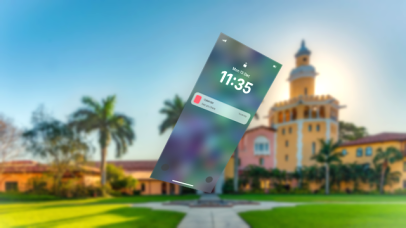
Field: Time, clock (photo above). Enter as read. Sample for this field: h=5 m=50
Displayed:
h=11 m=35
